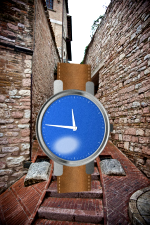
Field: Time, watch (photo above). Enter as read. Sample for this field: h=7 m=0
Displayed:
h=11 m=46
